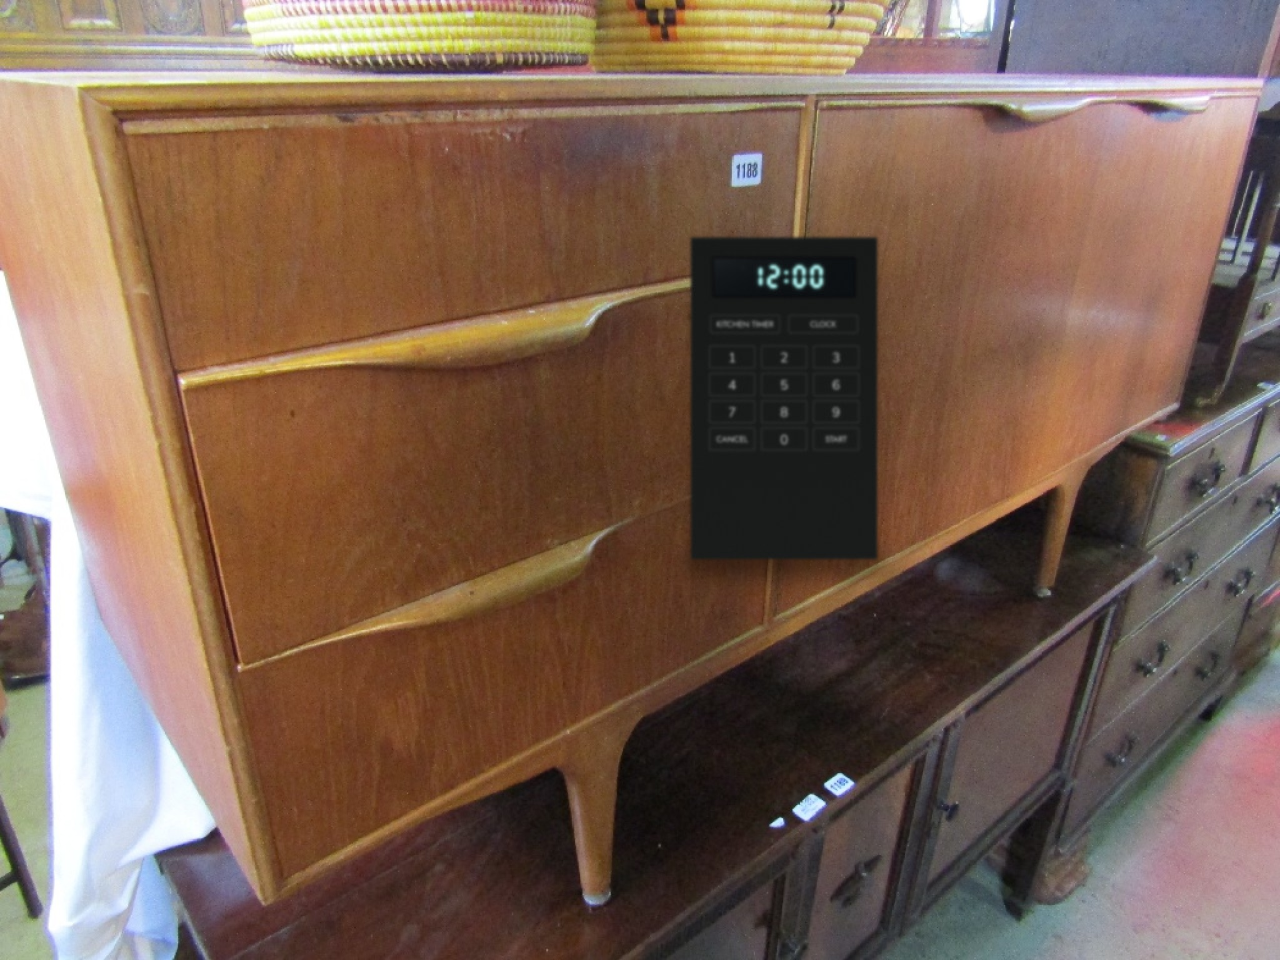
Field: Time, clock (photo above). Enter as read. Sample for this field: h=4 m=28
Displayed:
h=12 m=0
